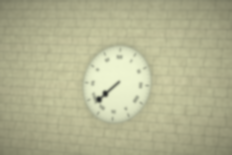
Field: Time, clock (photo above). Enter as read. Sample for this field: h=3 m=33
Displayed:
h=7 m=38
